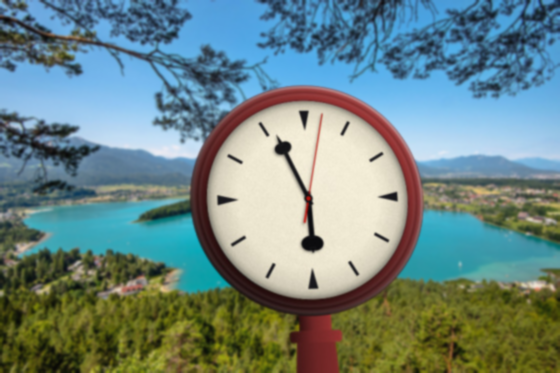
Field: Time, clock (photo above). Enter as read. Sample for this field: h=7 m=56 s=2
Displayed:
h=5 m=56 s=2
